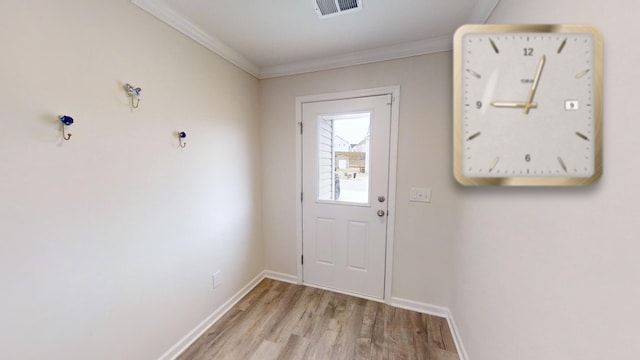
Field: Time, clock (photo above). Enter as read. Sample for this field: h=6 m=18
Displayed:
h=9 m=3
